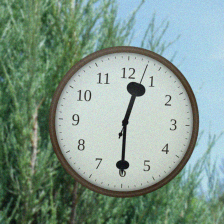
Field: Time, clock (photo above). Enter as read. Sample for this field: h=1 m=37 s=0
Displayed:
h=12 m=30 s=3
